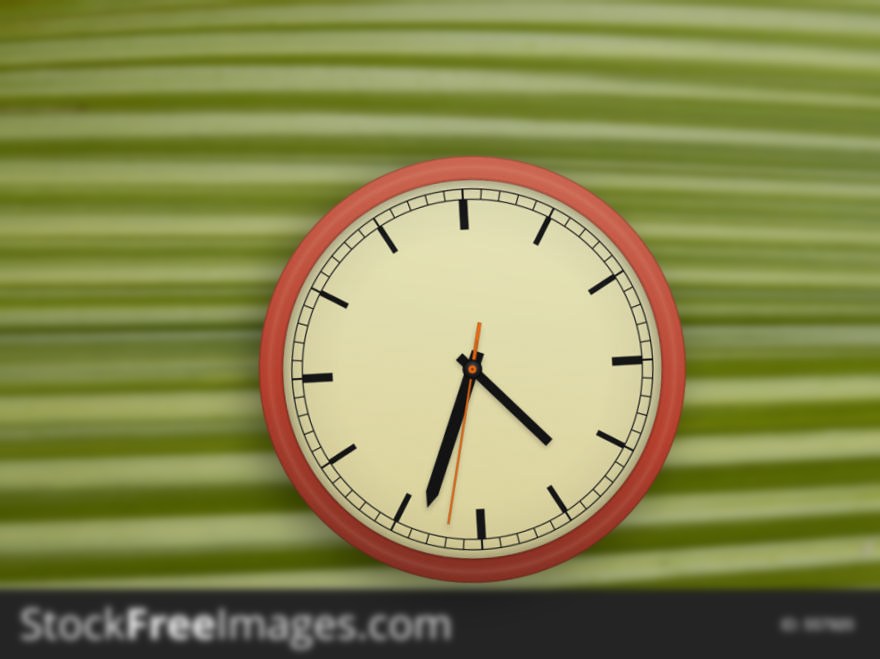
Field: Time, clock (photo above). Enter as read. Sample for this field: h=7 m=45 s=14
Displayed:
h=4 m=33 s=32
